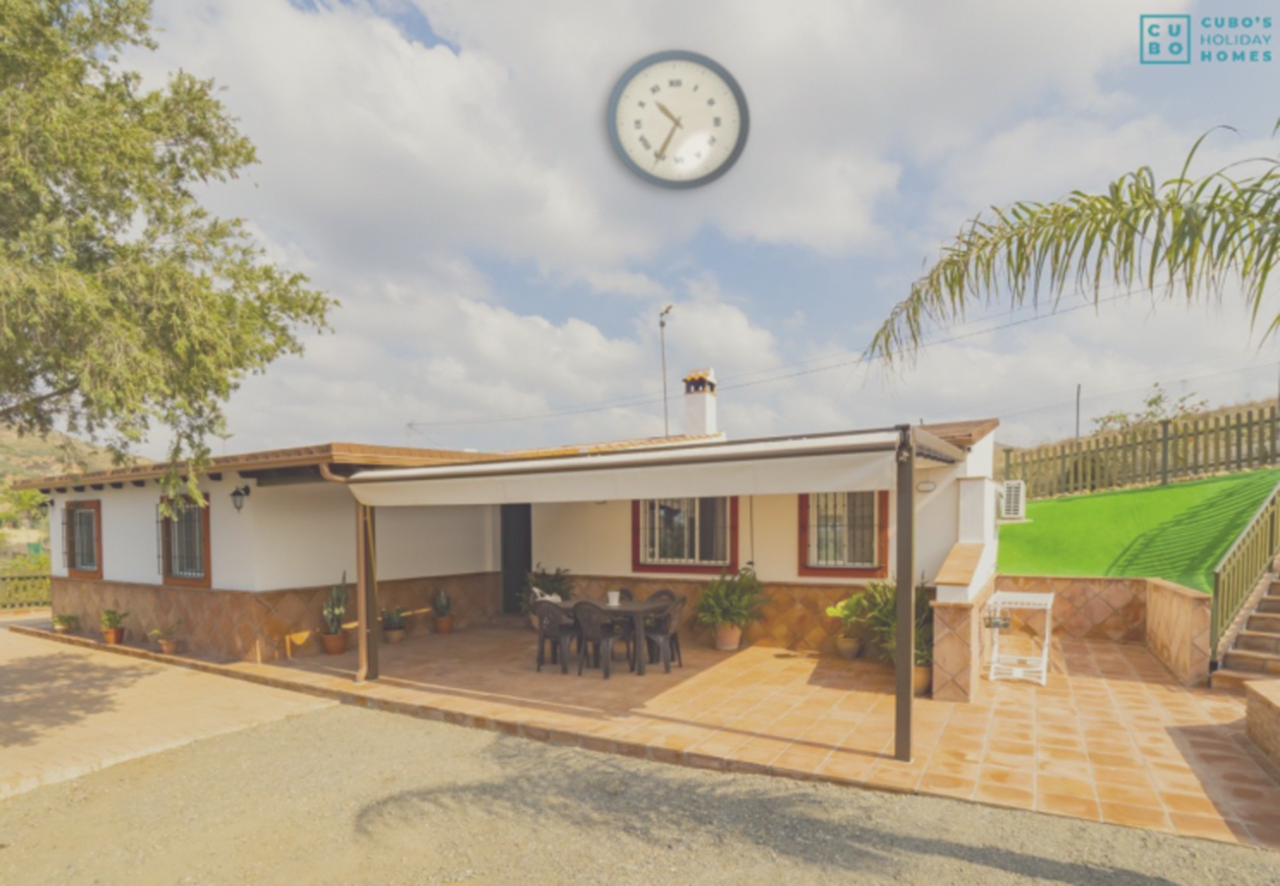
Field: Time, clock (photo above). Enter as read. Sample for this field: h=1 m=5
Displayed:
h=10 m=35
